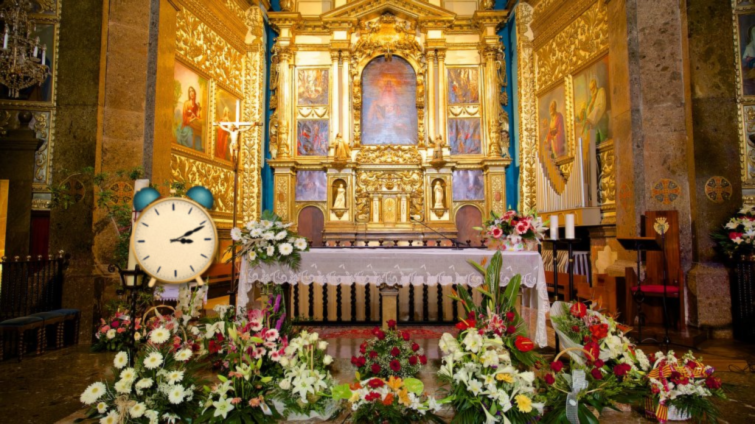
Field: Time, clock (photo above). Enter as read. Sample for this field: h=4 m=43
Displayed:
h=3 m=11
